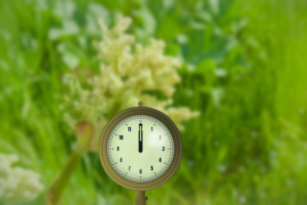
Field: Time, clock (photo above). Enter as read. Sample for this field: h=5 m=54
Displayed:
h=12 m=0
